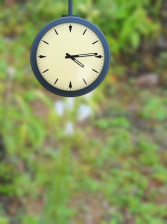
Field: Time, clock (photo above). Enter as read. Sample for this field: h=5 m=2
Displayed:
h=4 m=14
